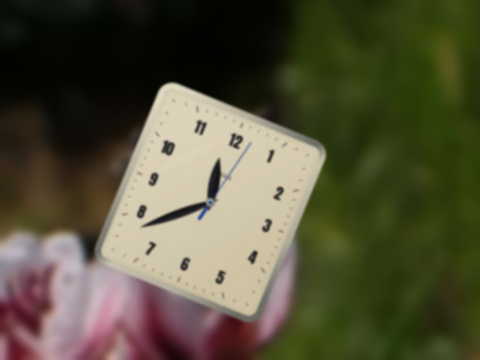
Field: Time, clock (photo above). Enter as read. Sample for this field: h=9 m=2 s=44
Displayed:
h=11 m=38 s=2
